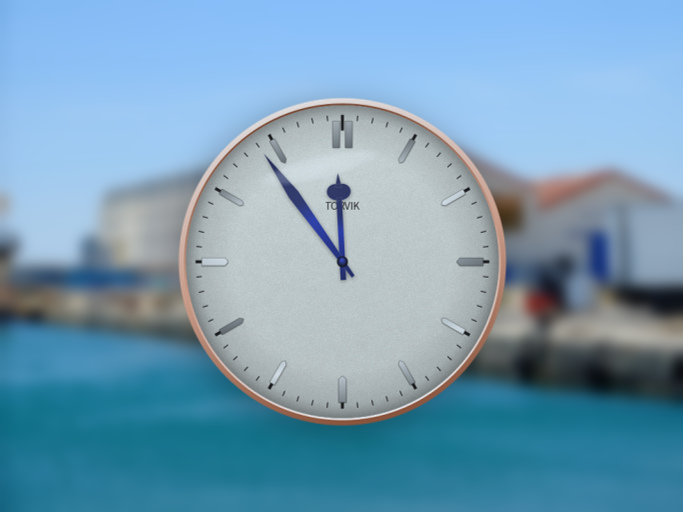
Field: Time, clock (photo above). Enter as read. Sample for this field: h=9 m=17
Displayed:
h=11 m=54
